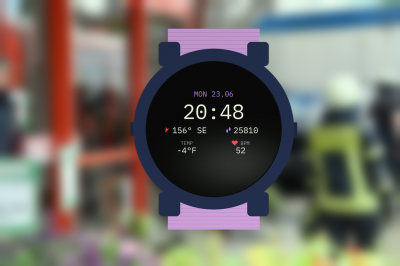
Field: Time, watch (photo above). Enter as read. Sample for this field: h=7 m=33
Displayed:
h=20 m=48
